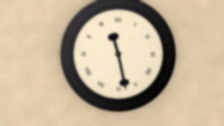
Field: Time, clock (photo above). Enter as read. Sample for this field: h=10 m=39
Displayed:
h=11 m=28
